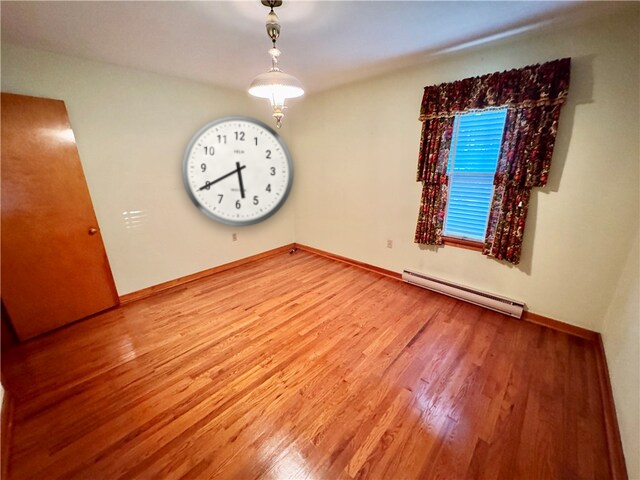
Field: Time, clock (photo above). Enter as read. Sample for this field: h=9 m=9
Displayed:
h=5 m=40
